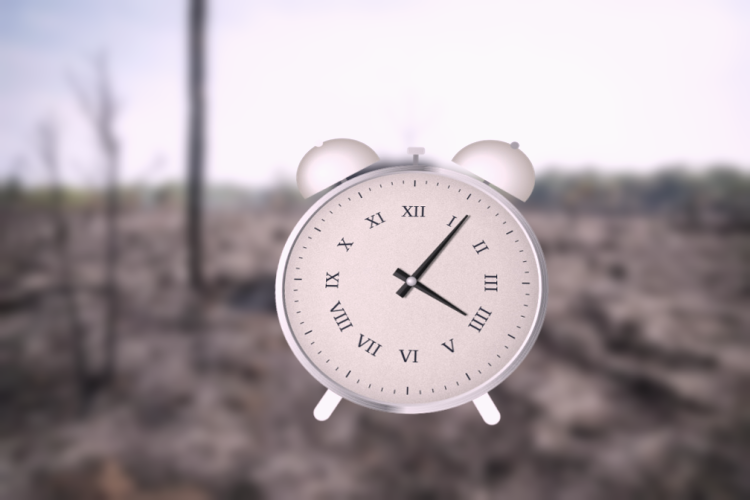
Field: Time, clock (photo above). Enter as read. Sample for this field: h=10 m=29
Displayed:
h=4 m=6
